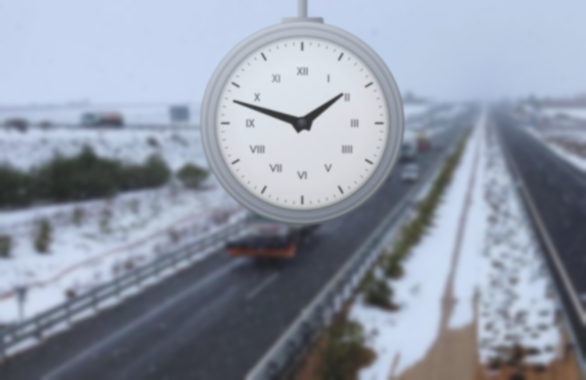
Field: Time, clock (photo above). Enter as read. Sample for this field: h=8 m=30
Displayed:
h=1 m=48
